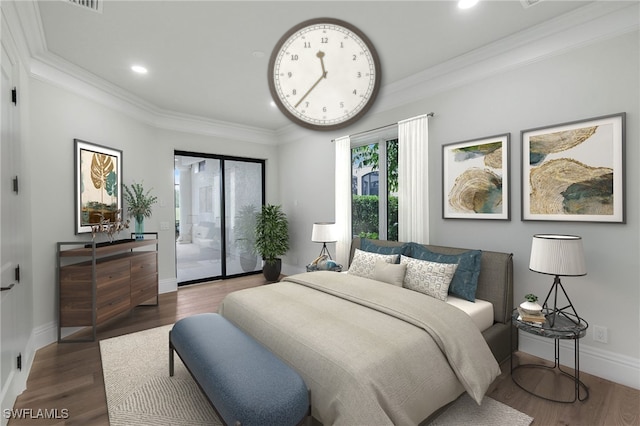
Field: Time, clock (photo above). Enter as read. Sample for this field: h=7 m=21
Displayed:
h=11 m=37
